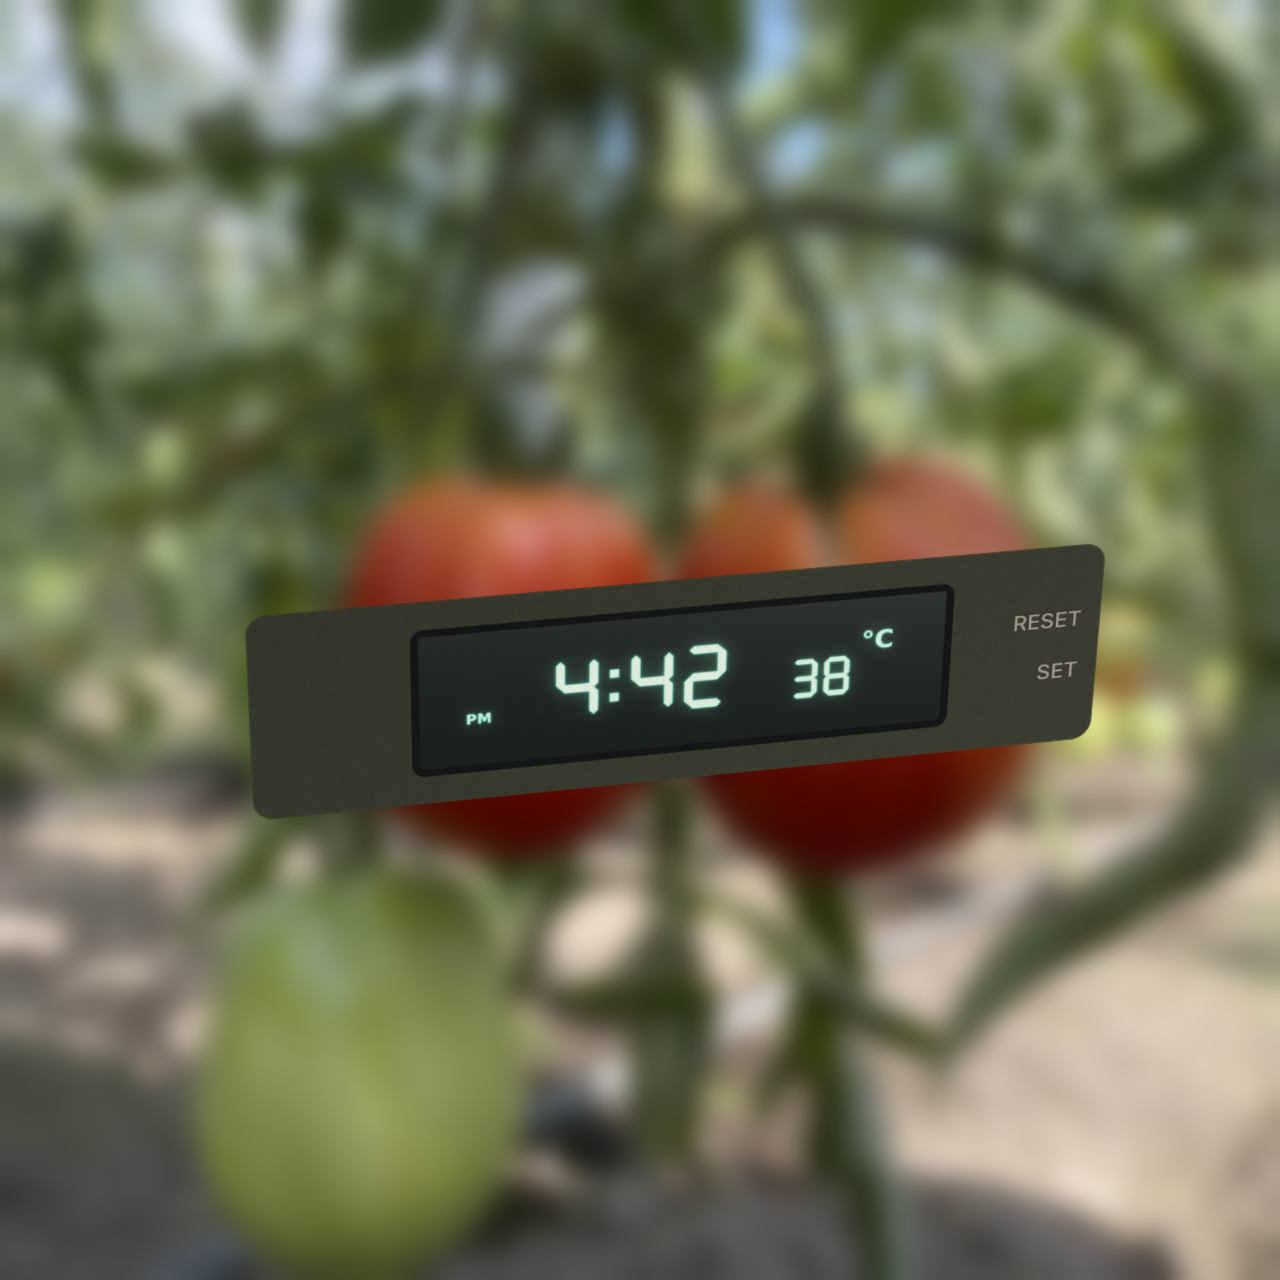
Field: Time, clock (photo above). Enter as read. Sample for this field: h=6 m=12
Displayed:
h=4 m=42
